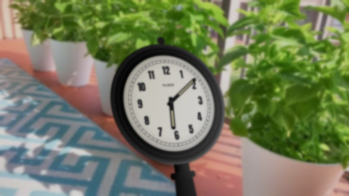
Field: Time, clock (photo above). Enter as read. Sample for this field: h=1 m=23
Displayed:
h=6 m=9
